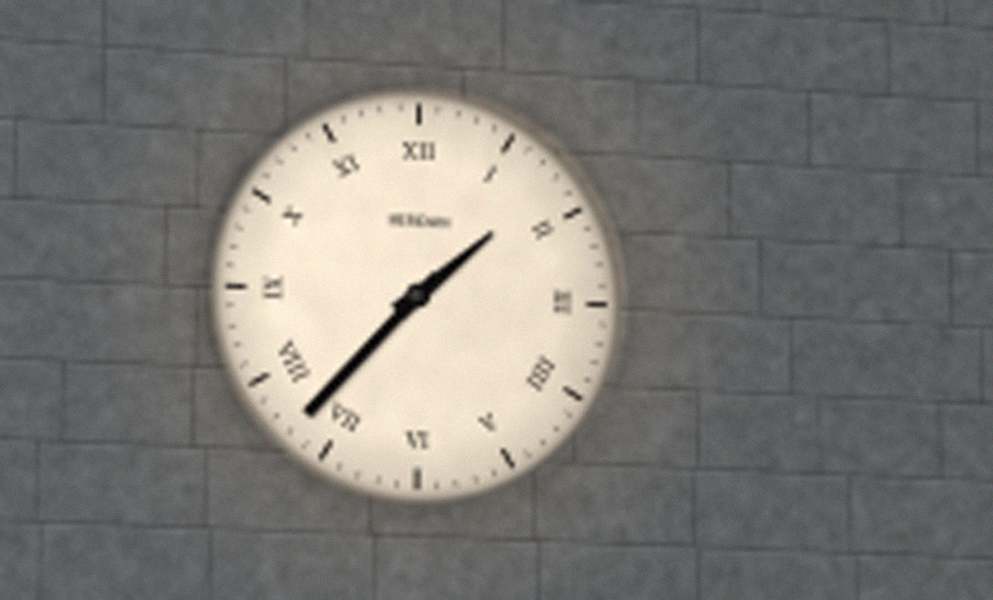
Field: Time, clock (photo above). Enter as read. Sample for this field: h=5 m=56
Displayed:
h=1 m=37
